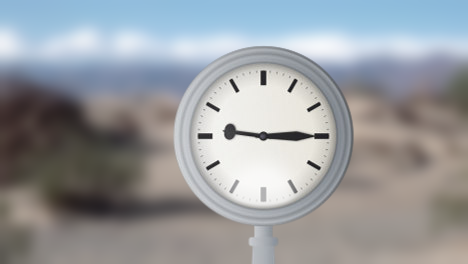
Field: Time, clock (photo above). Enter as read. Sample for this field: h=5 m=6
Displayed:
h=9 m=15
